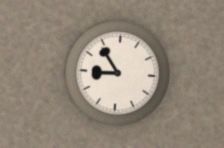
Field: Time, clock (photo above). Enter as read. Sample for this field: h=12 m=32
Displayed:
h=8 m=54
